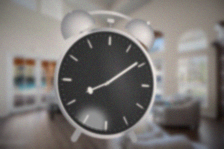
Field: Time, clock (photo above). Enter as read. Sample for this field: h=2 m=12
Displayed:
h=8 m=9
